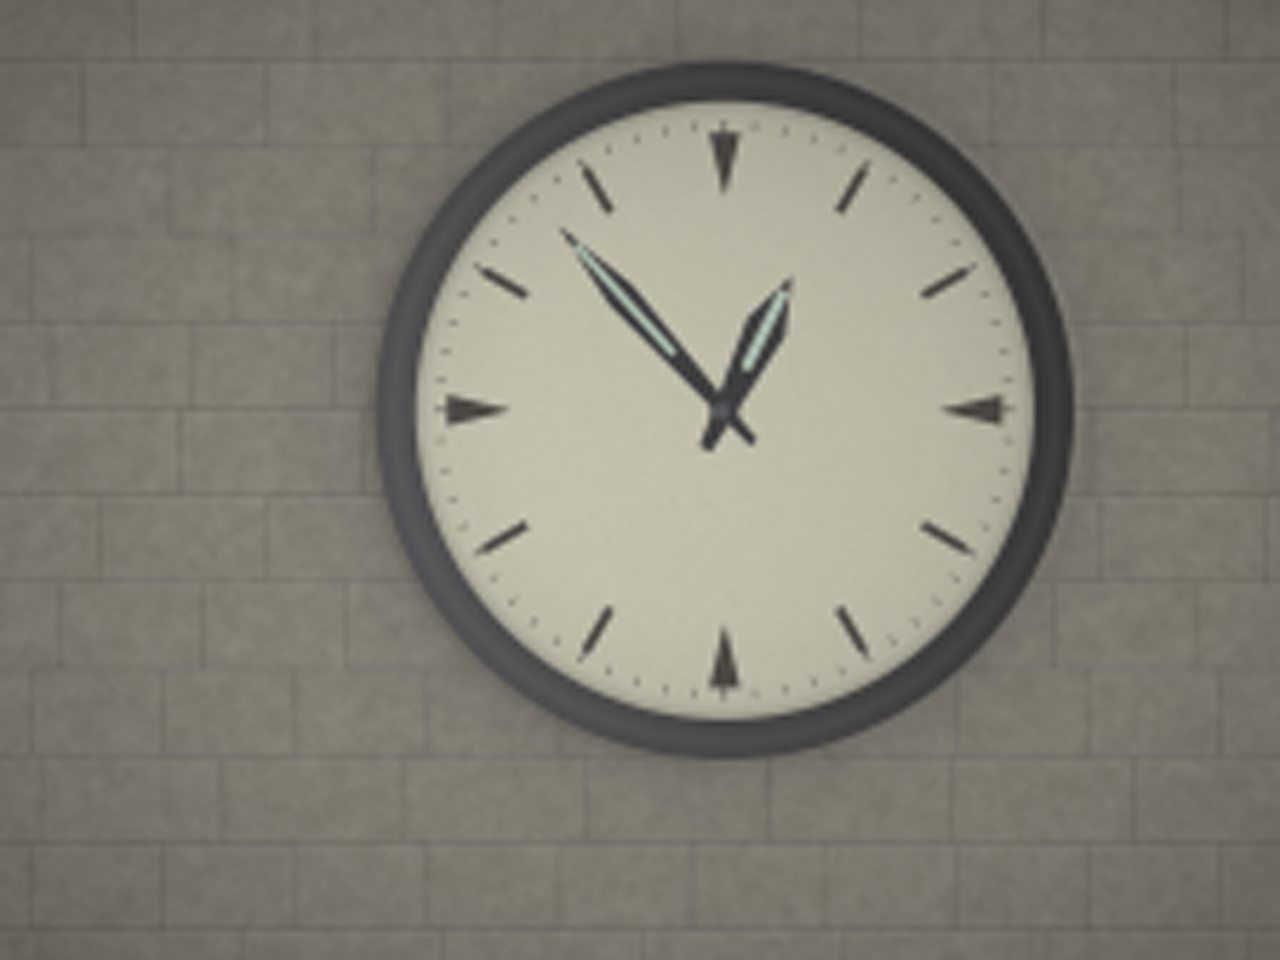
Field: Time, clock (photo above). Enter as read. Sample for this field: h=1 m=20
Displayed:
h=12 m=53
